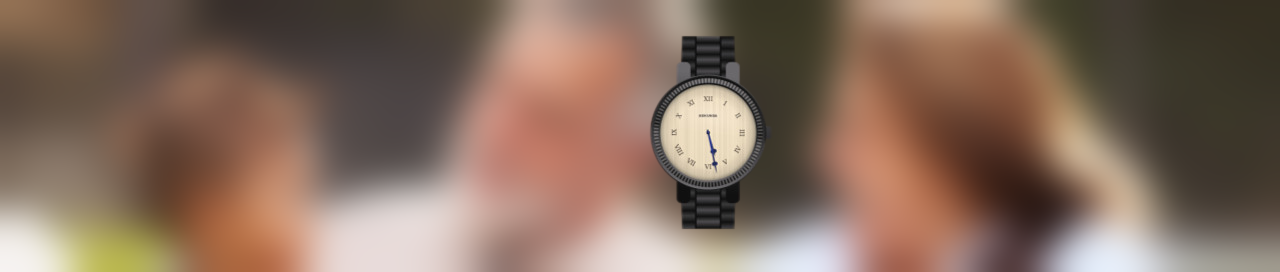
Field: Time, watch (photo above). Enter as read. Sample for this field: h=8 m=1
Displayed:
h=5 m=28
